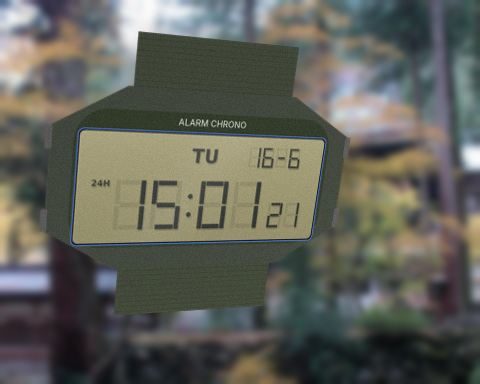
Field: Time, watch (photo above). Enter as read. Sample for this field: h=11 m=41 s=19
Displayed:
h=15 m=1 s=21
